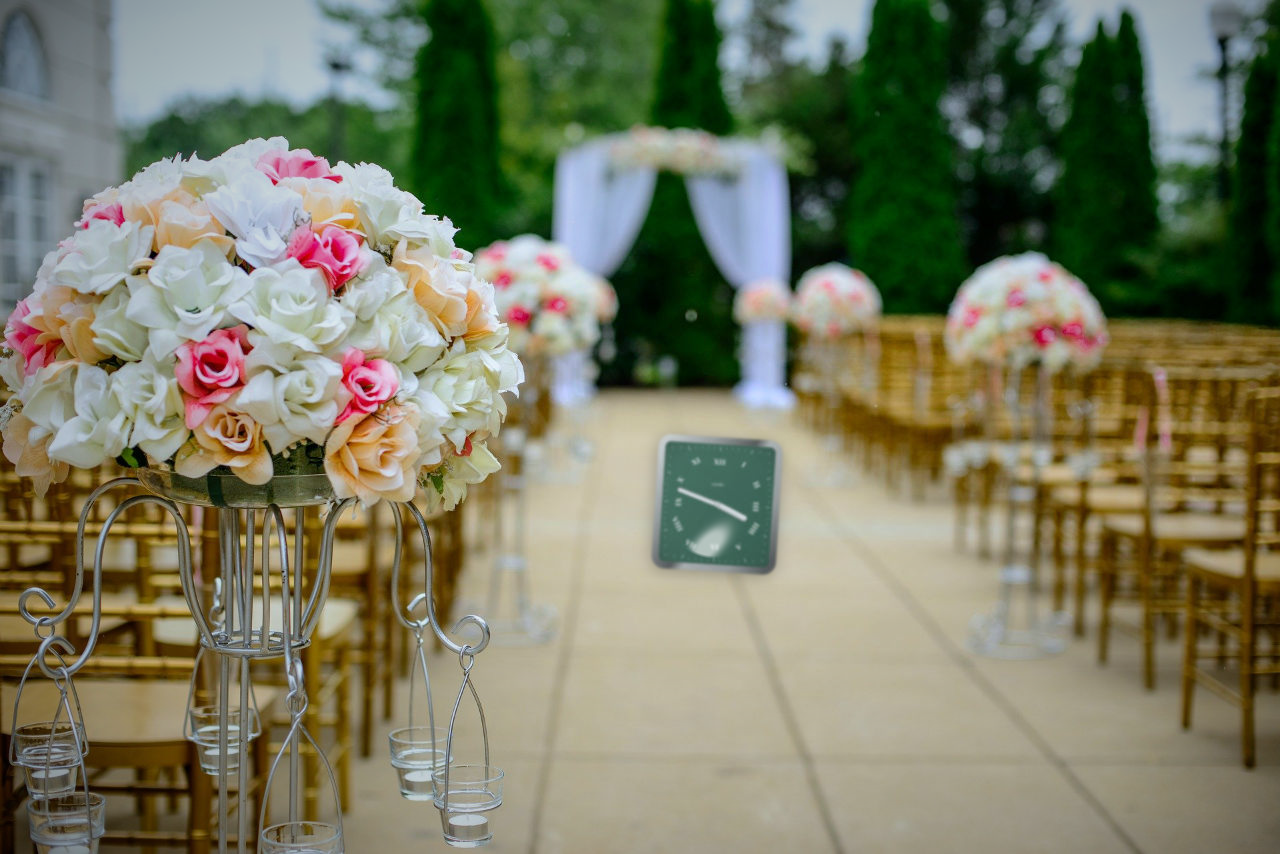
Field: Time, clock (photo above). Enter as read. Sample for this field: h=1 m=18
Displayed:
h=3 m=48
